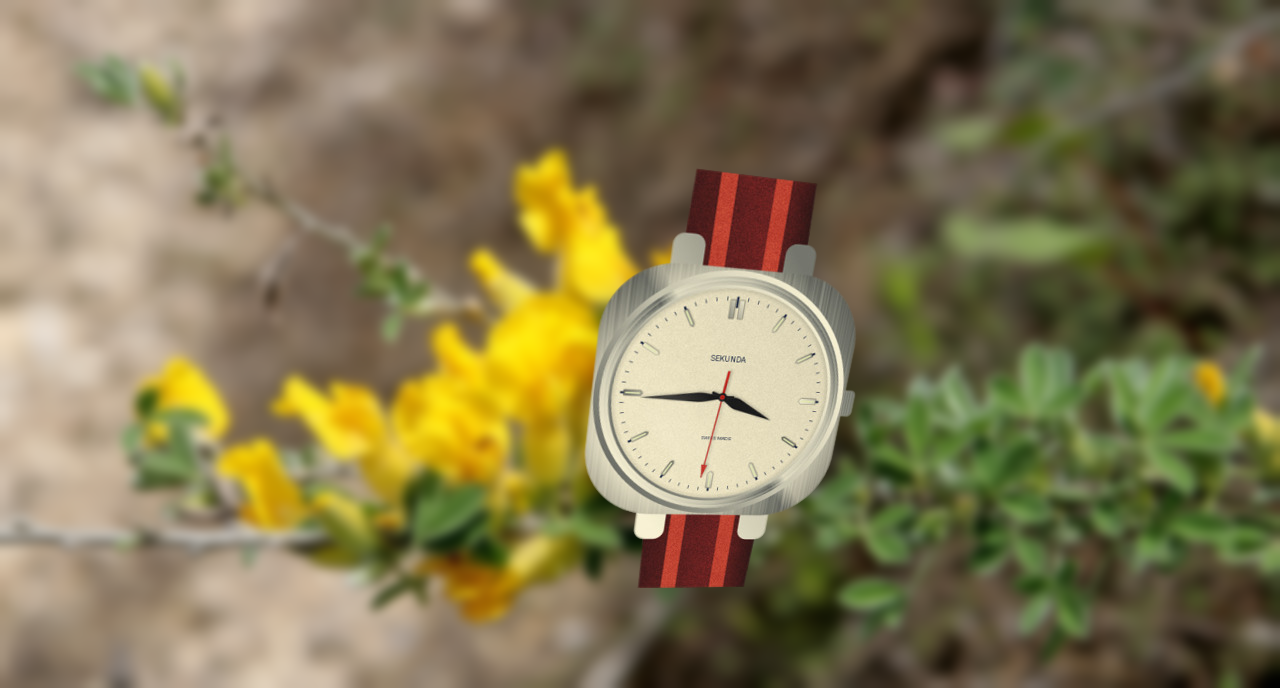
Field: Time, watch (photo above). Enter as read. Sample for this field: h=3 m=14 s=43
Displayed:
h=3 m=44 s=31
